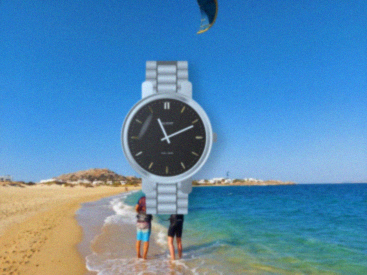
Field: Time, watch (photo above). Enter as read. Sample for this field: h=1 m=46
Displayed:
h=11 m=11
